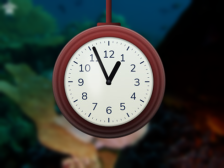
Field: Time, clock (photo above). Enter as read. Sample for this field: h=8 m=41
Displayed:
h=12 m=56
